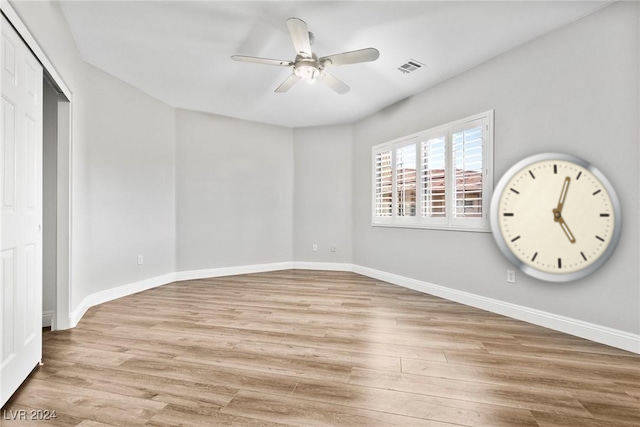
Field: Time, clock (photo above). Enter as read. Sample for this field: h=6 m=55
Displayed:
h=5 m=3
